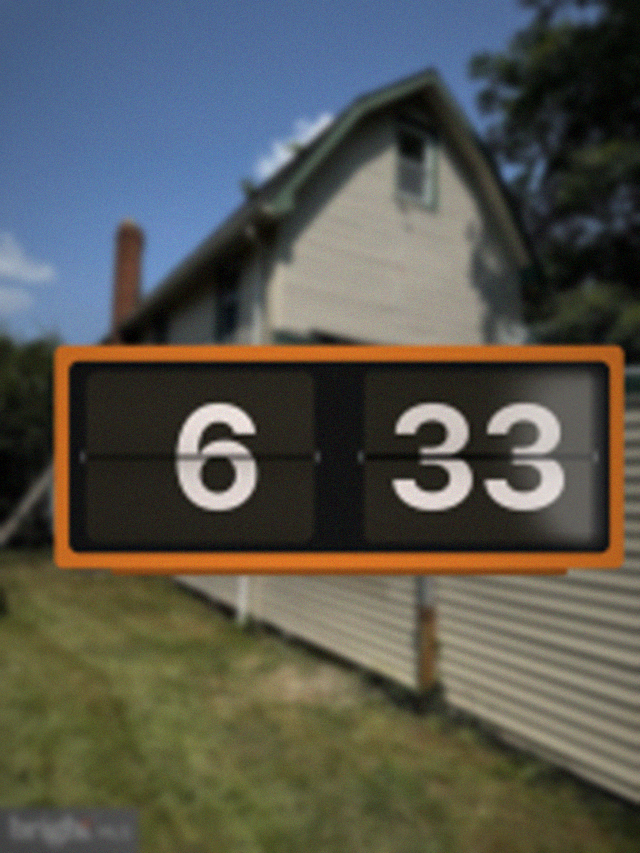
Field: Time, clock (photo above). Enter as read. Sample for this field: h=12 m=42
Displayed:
h=6 m=33
